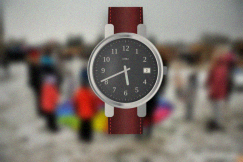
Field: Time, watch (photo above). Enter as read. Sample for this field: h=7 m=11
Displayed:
h=5 m=41
